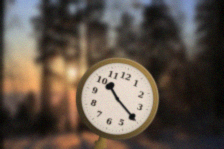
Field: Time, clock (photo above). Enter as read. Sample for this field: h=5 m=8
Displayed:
h=10 m=20
